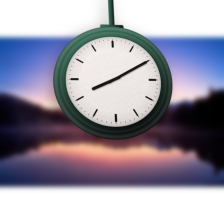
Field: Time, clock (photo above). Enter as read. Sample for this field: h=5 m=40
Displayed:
h=8 m=10
